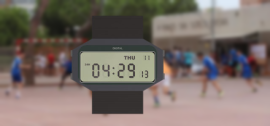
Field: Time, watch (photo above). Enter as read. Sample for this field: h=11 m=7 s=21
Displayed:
h=4 m=29 s=13
